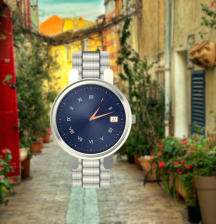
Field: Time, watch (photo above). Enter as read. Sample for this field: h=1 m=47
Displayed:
h=1 m=12
